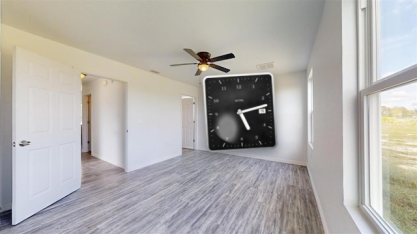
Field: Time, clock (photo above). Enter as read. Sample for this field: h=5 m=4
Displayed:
h=5 m=13
